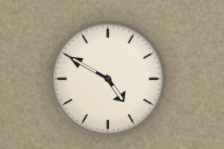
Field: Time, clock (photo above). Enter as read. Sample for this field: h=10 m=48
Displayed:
h=4 m=50
